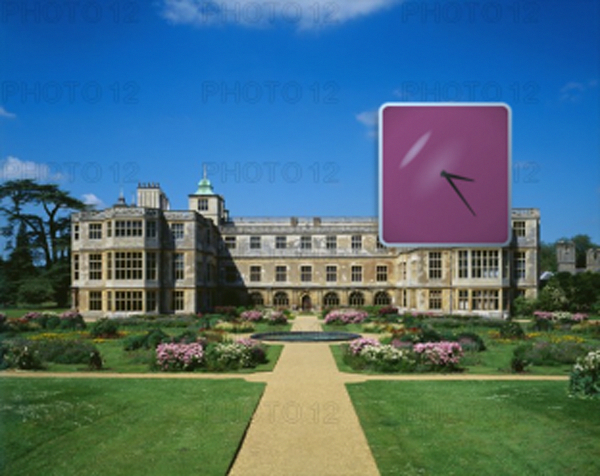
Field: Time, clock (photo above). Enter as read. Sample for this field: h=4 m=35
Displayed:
h=3 m=24
